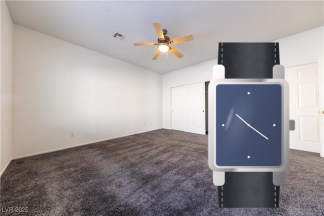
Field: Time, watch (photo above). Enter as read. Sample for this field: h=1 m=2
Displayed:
h=10 m=21
